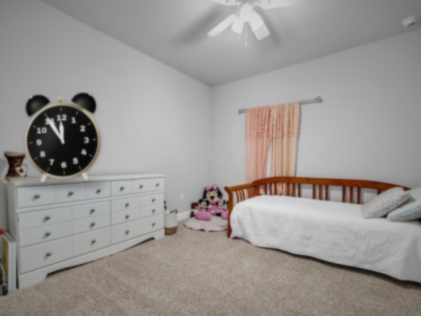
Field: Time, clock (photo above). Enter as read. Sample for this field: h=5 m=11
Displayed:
h=11 m=55
